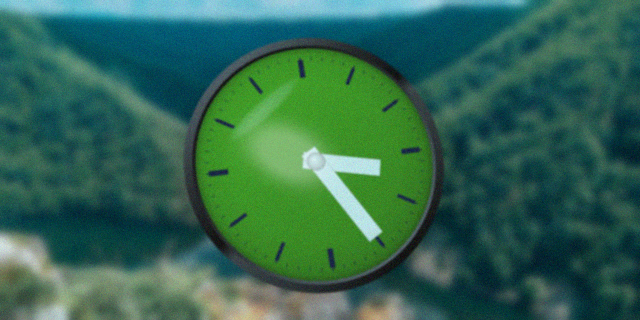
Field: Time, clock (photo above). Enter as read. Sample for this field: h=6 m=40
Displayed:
h=3 m=25
